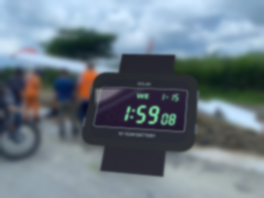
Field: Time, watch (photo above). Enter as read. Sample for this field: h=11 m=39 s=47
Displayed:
h=1 m=59 s=8
